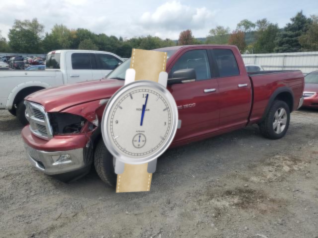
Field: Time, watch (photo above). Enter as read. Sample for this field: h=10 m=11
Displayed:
h=12 m=1
